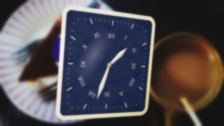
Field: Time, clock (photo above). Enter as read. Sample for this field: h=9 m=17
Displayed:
h=1 m=33
